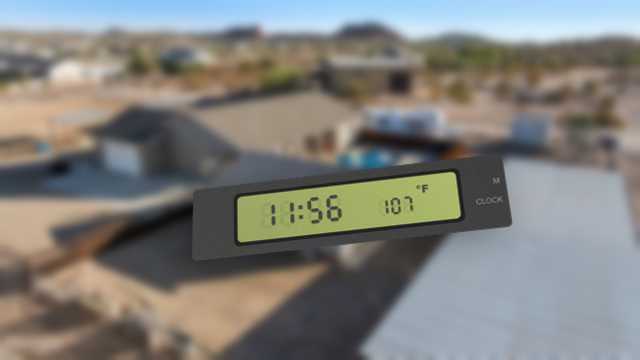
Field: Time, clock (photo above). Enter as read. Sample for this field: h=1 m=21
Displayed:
h=11 m=56
